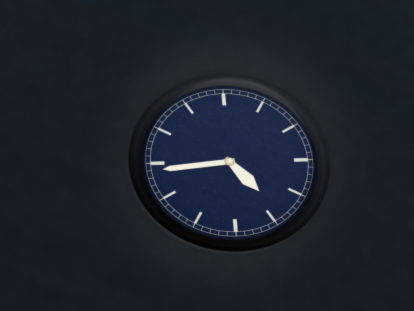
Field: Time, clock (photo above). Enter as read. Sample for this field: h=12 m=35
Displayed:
h=4 m=44
